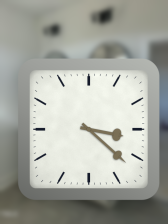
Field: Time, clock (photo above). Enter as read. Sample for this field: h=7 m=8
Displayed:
h=3 m=22
